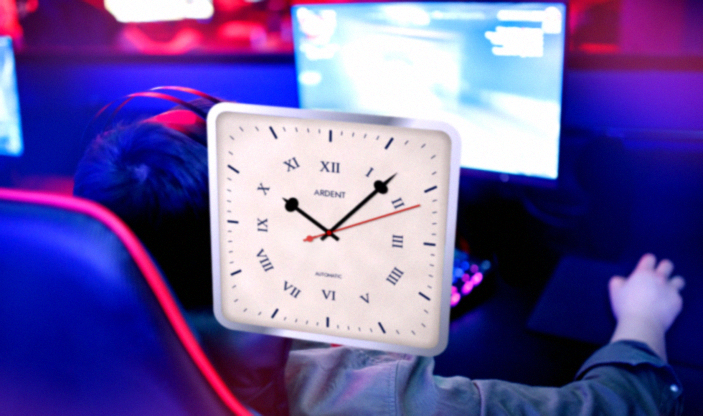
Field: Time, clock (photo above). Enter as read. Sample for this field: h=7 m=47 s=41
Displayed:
h=10 m=7 s=11
